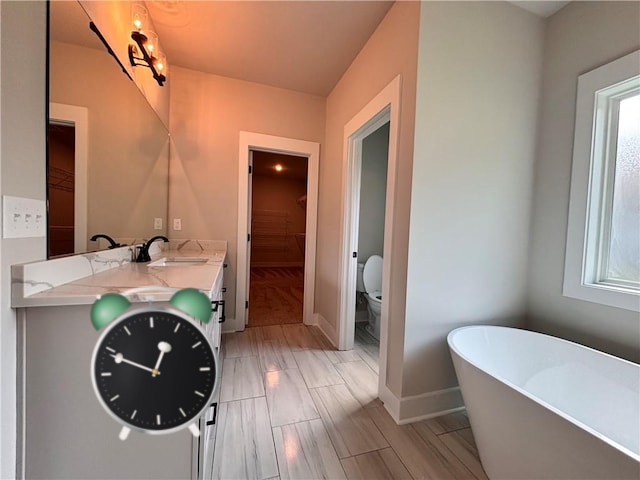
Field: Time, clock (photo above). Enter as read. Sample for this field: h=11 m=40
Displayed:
h=12 m=49
